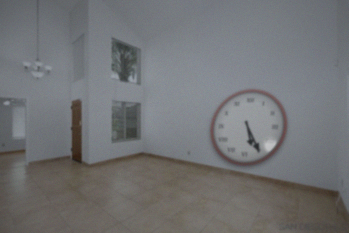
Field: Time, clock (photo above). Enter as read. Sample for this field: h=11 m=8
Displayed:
h=5 m=25
